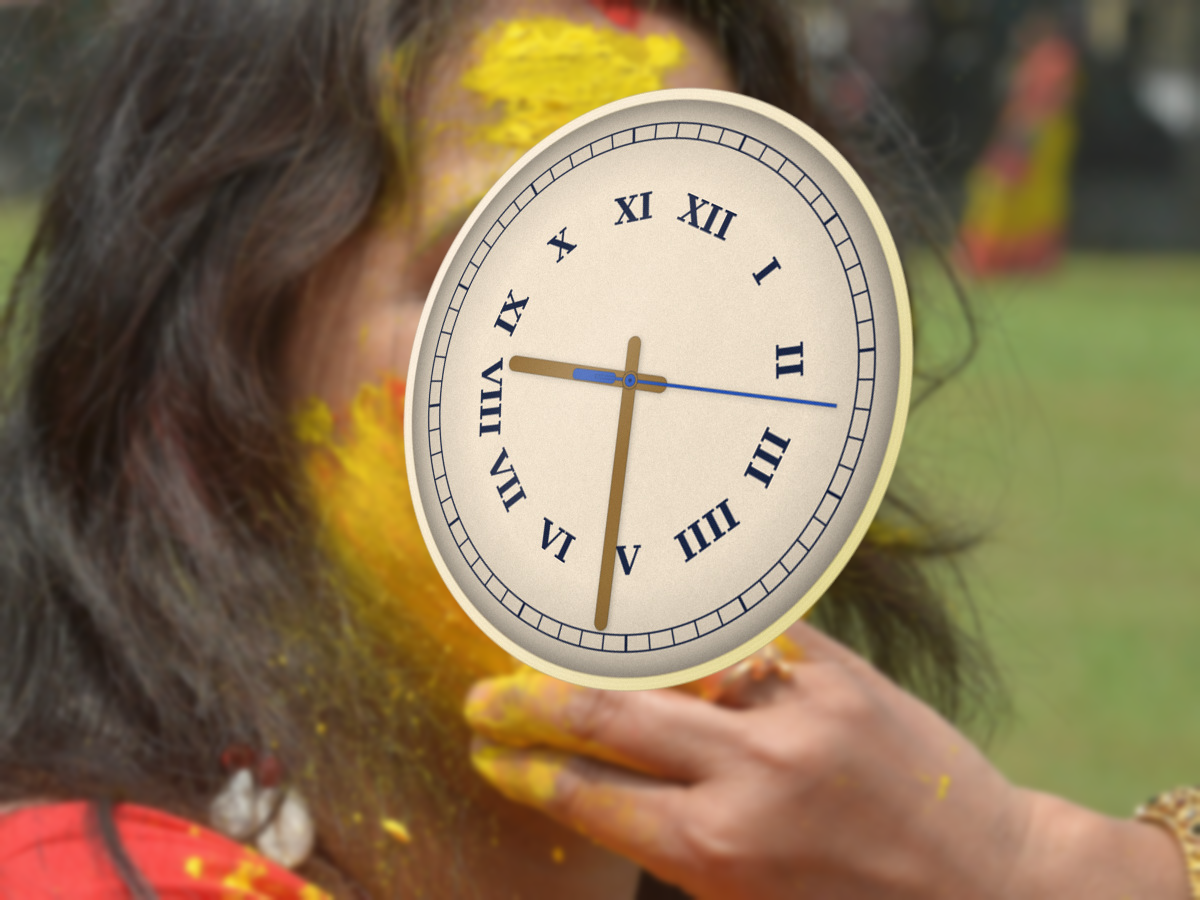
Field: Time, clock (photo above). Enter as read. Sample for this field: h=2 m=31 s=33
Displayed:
h=8 m=26 s=12
